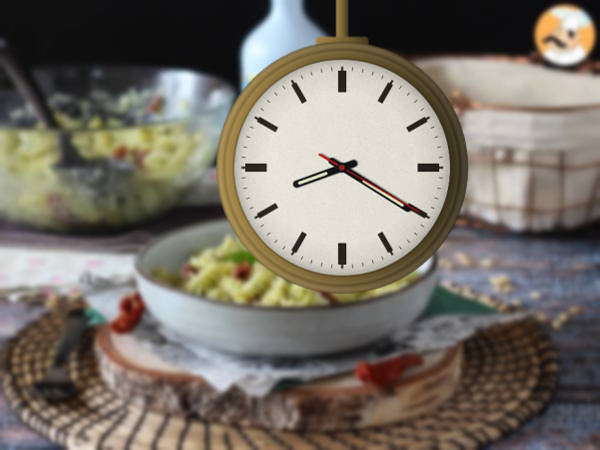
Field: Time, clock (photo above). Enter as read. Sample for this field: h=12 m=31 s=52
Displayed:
h=8 m=20 s=20
